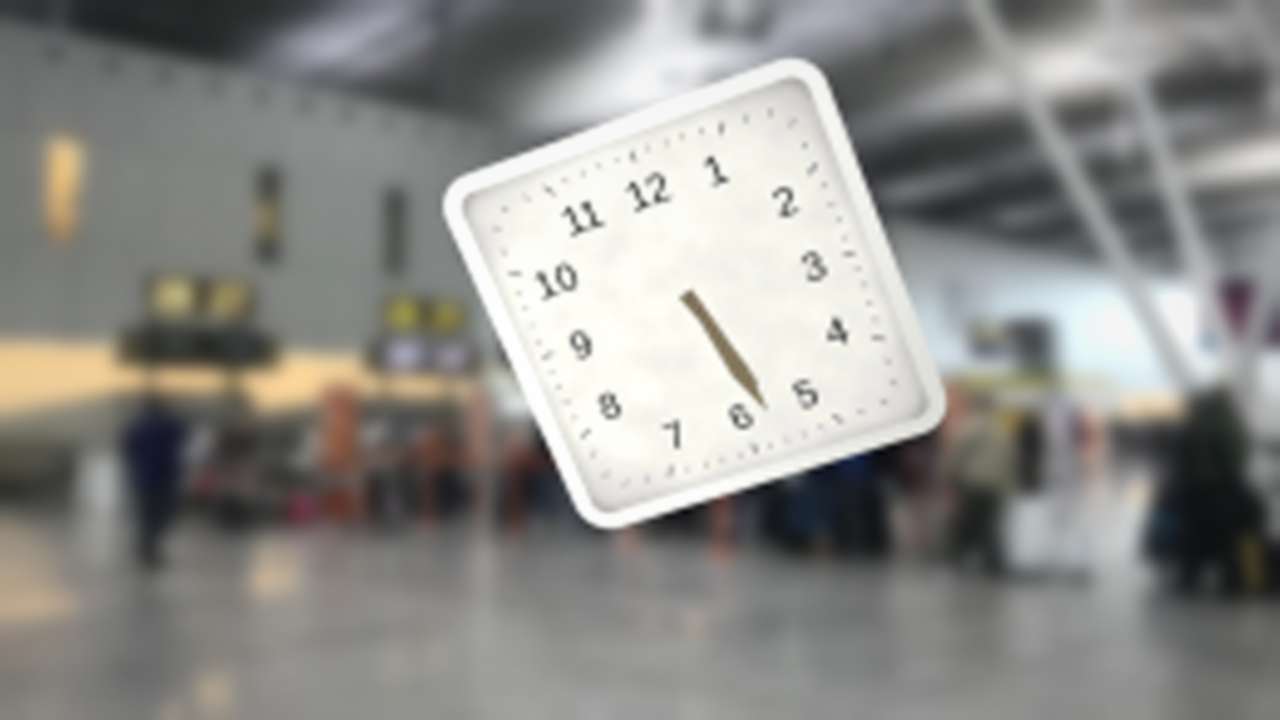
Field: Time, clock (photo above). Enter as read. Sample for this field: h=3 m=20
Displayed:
h=5 m=28
